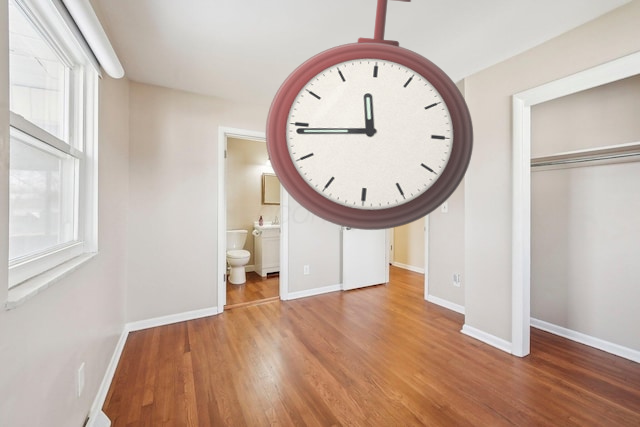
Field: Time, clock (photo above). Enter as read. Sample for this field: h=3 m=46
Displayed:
h=11 m=44
